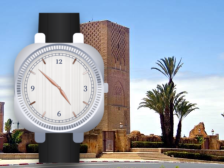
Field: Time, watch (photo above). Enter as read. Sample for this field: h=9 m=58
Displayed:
h=4 m=52
